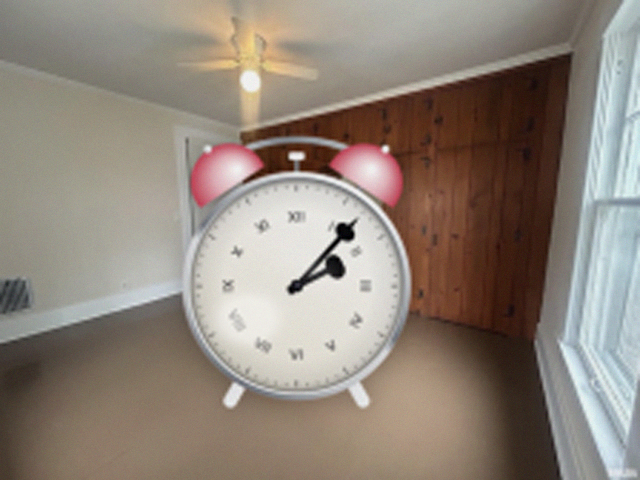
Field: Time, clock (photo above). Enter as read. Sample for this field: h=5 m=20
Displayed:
h=2 m=7
